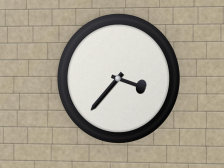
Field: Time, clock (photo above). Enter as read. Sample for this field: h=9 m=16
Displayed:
h=3 m=37
